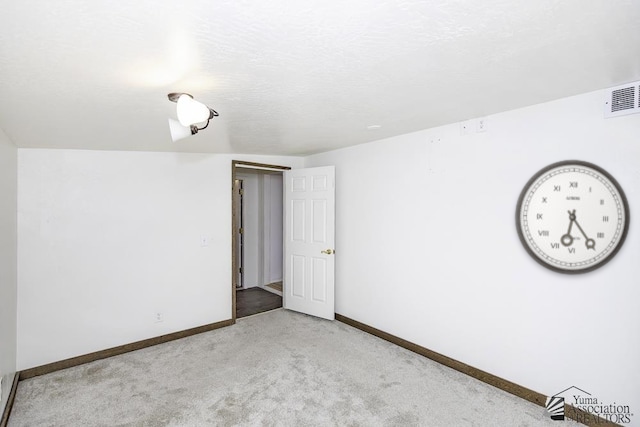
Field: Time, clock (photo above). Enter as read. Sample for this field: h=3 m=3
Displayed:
h=6 m=24
